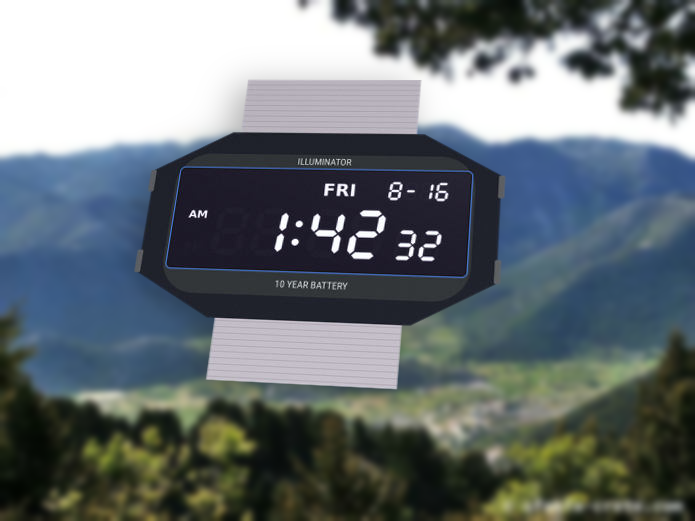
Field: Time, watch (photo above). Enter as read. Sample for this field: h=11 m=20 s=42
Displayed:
h=1 m=42 s=32
